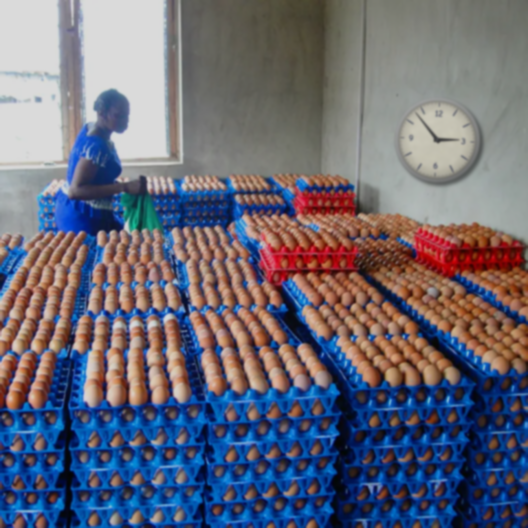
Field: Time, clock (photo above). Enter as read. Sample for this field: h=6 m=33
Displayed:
h=2 m=53
